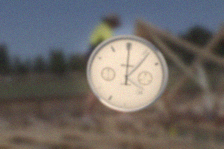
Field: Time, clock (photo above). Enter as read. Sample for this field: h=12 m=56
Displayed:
h=4 m=6
